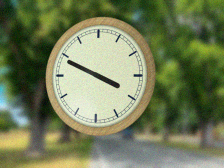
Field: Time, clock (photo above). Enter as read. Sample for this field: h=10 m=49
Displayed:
h=3 m=49
